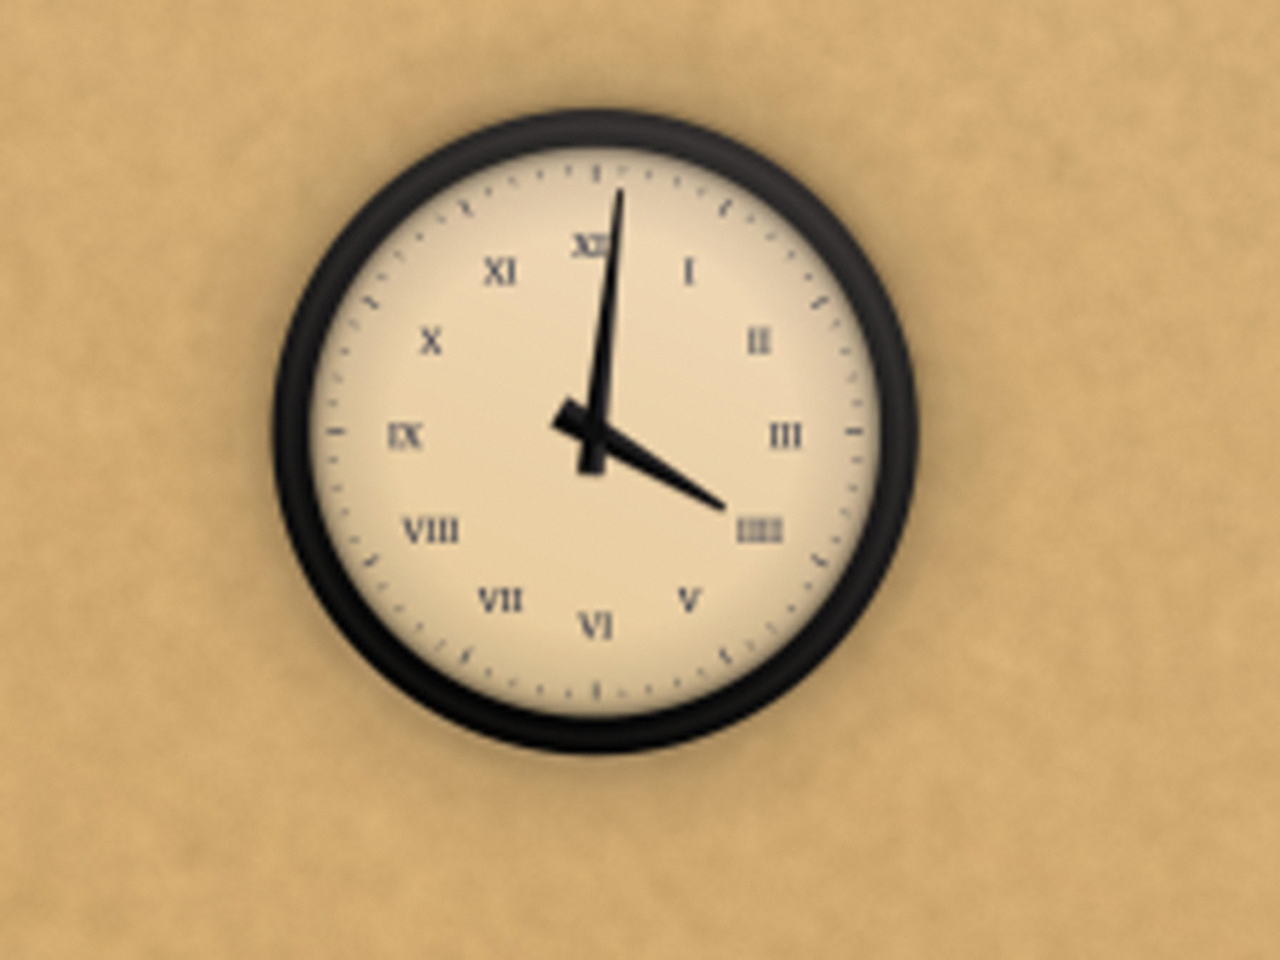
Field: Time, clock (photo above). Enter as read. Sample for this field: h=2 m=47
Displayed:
h=4 m=1
